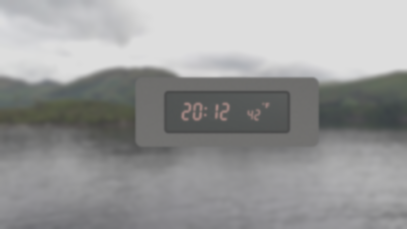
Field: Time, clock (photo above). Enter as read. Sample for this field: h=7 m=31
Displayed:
h=20 m=12
